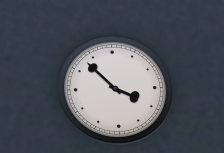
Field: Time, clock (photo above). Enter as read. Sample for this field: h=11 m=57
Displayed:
h=3 m=53
